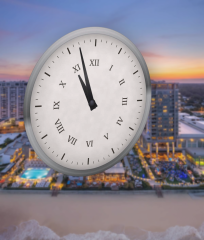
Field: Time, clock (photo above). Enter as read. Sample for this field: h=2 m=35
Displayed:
h=10 m=57
